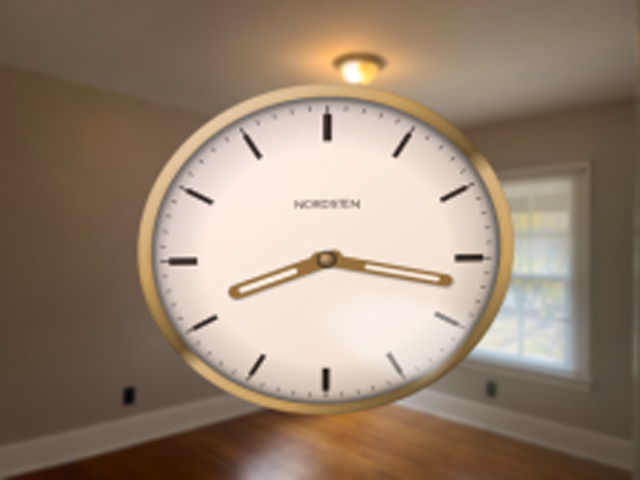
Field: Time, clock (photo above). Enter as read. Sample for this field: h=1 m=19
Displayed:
h=8 m=17
